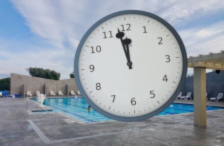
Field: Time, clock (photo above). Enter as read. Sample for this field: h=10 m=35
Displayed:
h=11 m=58
